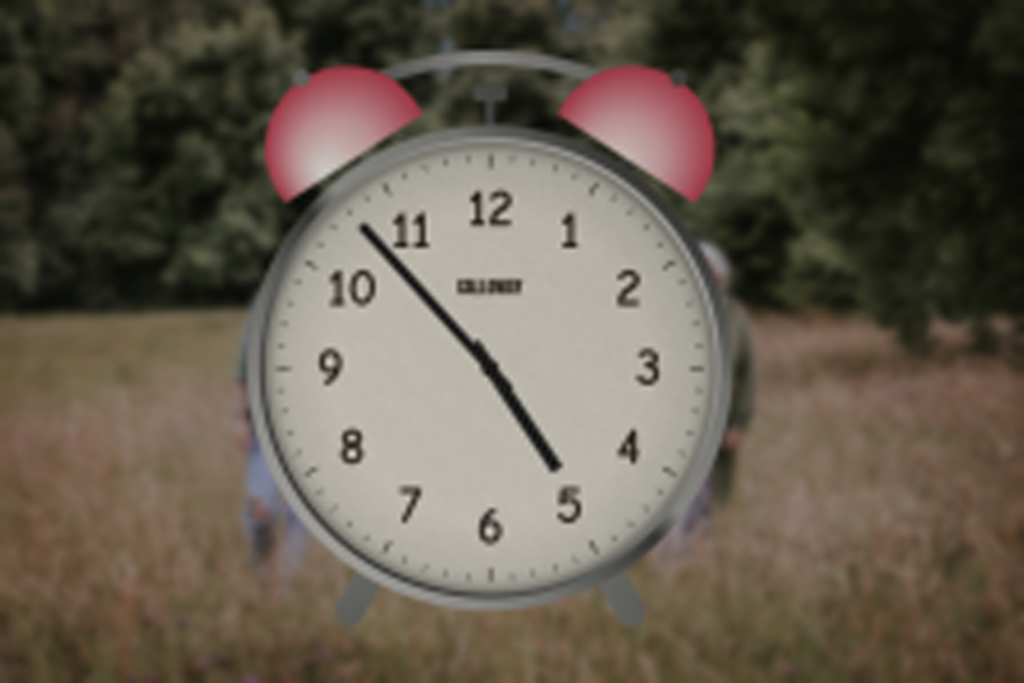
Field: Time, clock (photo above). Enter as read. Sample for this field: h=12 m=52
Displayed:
h=4 m=53
